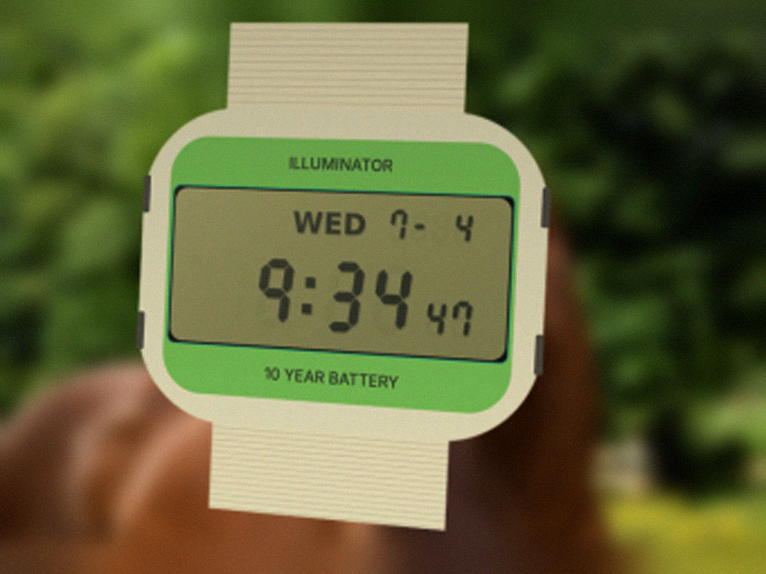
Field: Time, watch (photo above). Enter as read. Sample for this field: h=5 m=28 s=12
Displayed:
h=9 m=34 s=47
